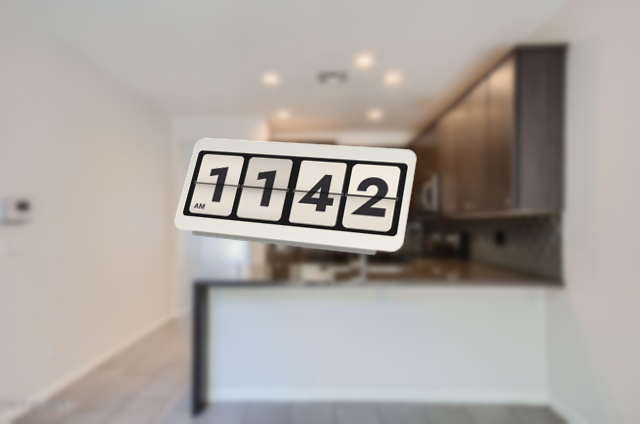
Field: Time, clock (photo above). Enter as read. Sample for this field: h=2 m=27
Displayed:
h=11 m=42
